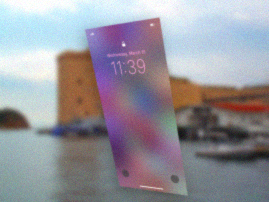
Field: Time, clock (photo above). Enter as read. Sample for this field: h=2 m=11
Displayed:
h=11 m=39
